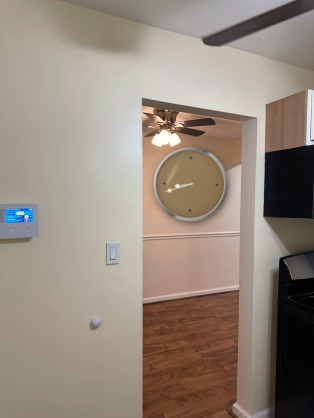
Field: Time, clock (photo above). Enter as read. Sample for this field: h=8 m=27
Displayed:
h=8 m=42
